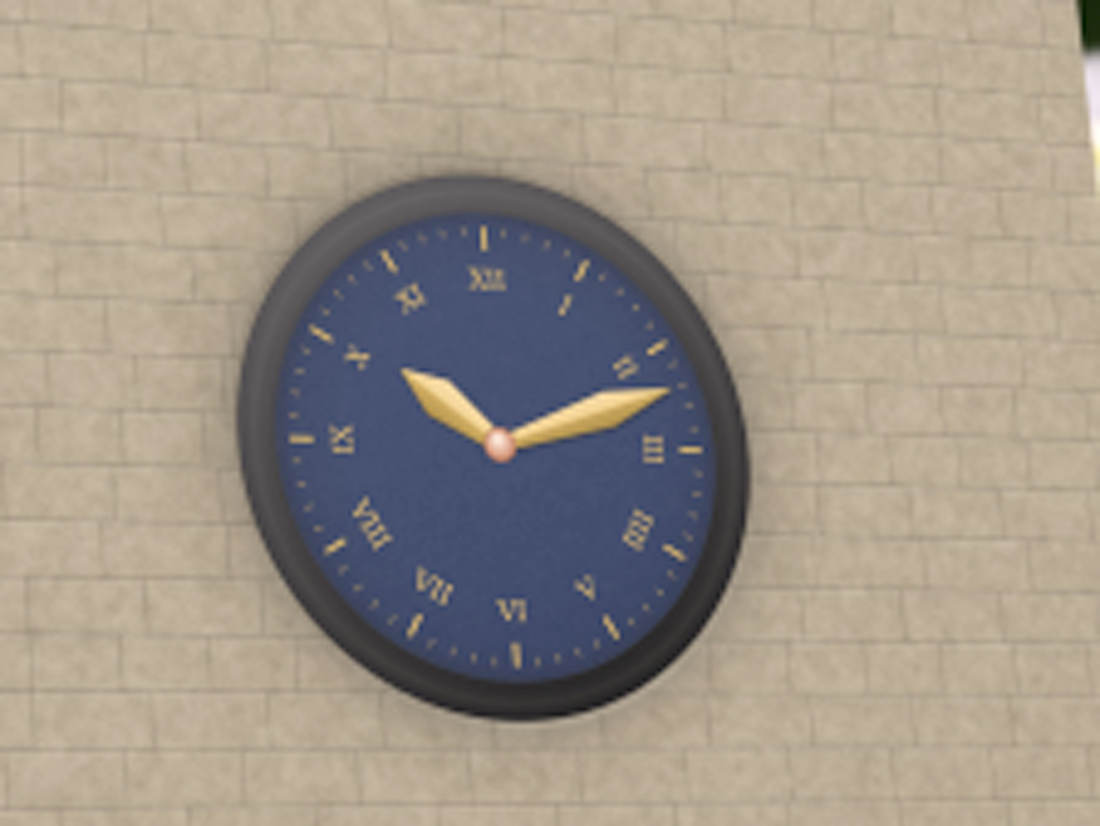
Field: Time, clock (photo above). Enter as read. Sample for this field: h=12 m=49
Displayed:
h=10 m=12
